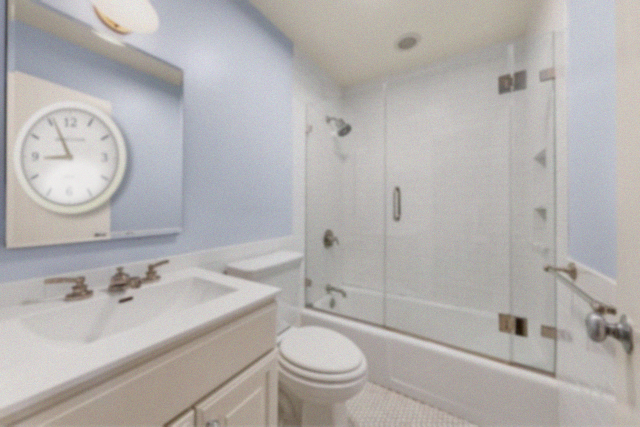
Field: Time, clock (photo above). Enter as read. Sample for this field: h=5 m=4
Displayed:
h=8 m=56
